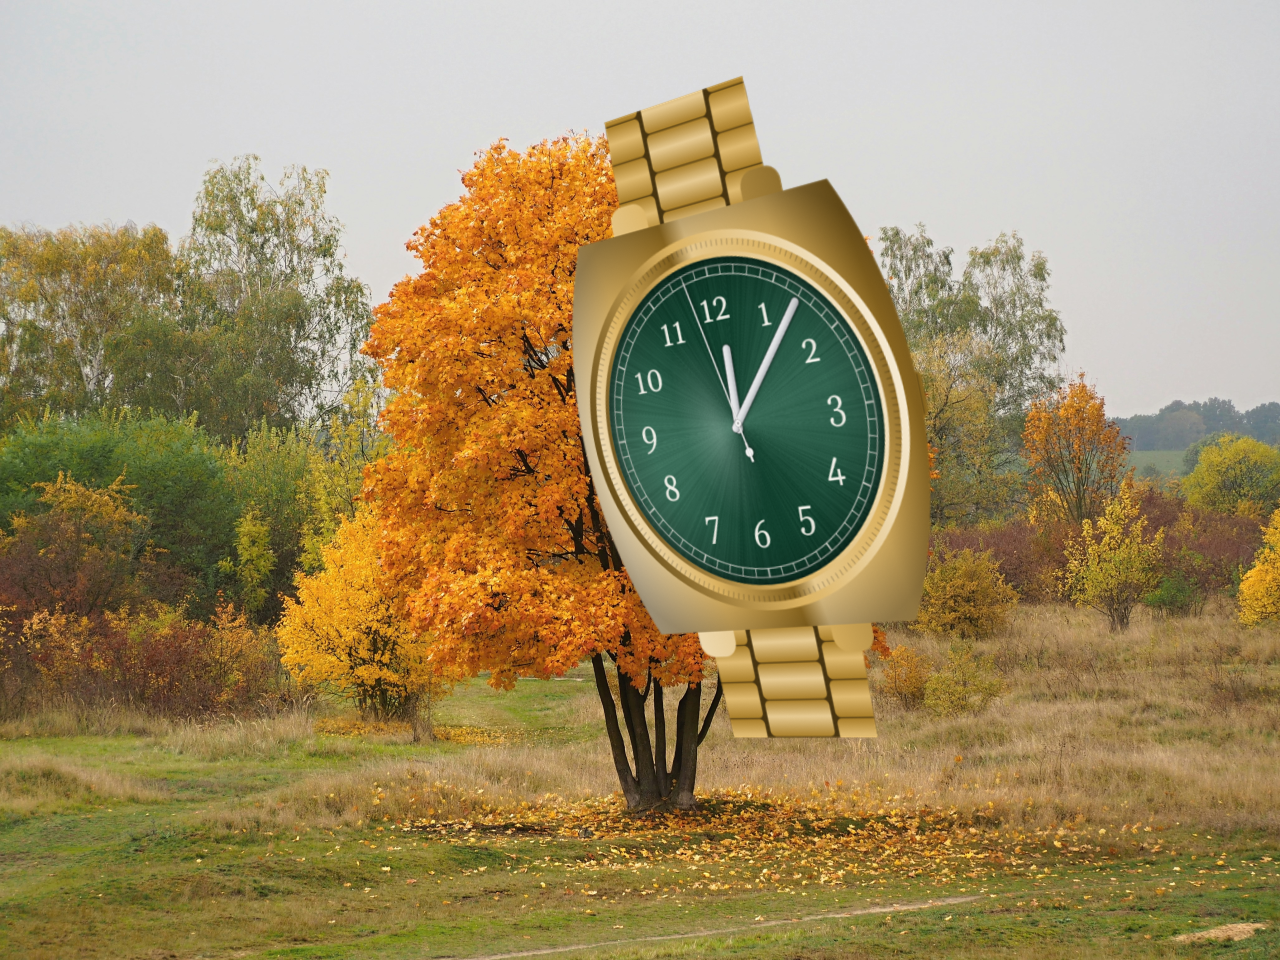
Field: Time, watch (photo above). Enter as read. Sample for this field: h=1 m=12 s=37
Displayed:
h=12 m=6 s=58
